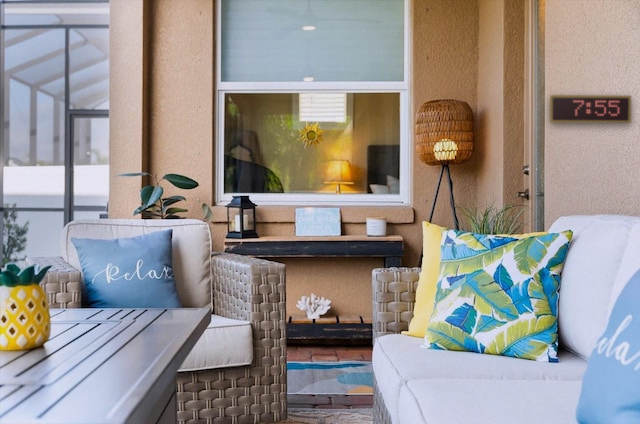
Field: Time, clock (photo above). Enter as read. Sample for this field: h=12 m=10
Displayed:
h=7 m=55
